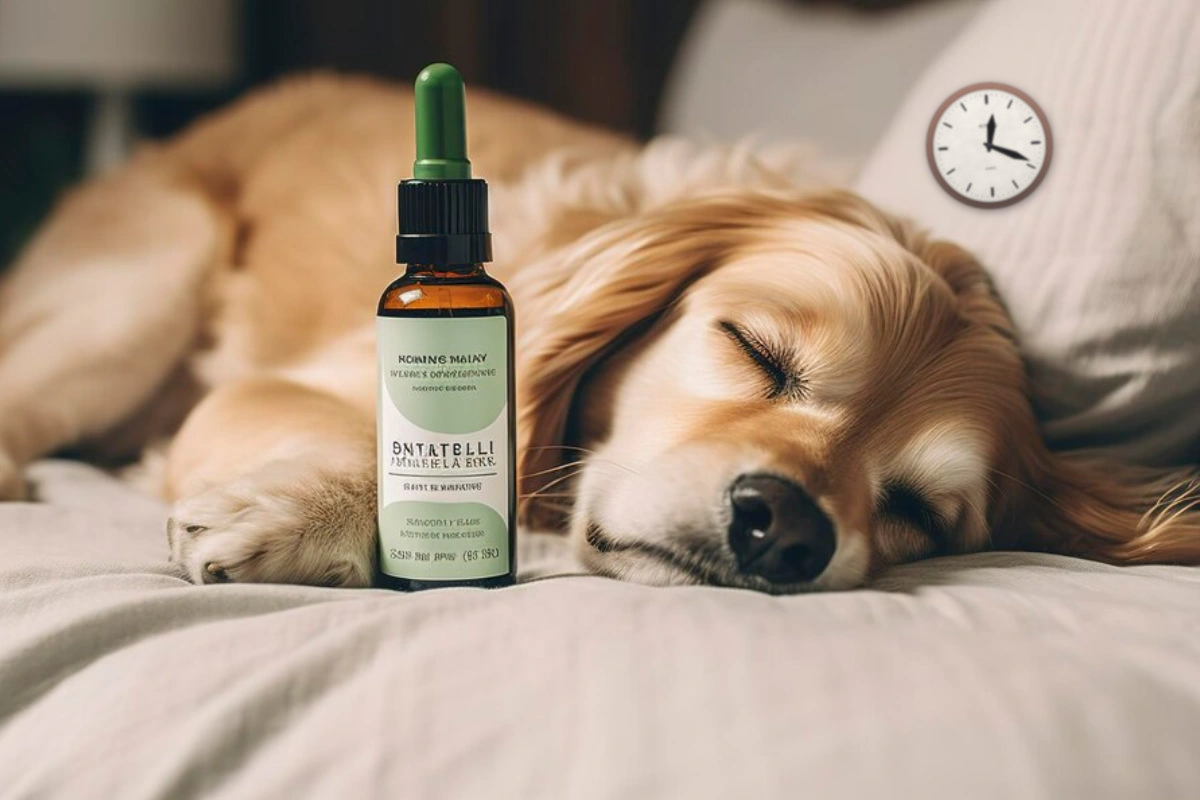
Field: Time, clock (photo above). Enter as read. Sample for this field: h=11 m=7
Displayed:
h=12 m=19
